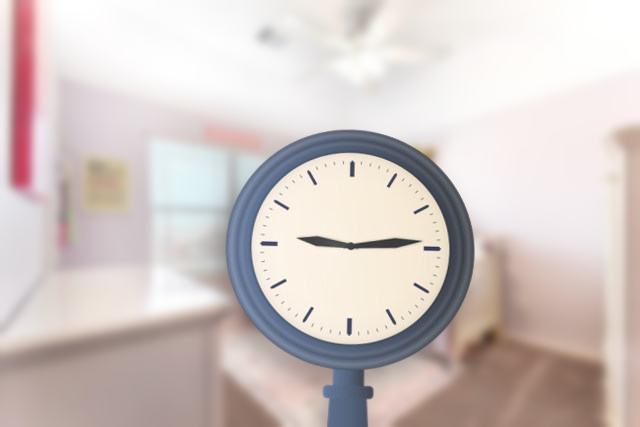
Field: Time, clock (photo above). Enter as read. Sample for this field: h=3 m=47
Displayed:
h=9 m=14
